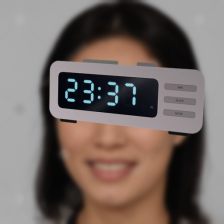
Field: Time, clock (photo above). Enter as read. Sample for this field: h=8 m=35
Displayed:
h=23 m=37
